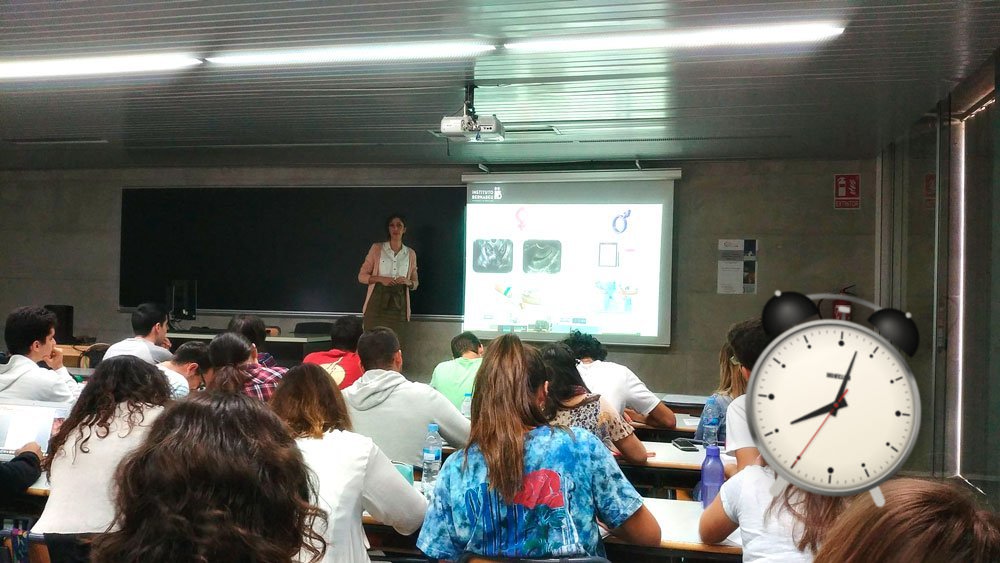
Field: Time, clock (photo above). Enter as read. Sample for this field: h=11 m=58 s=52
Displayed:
h=8 m=2 s=35
